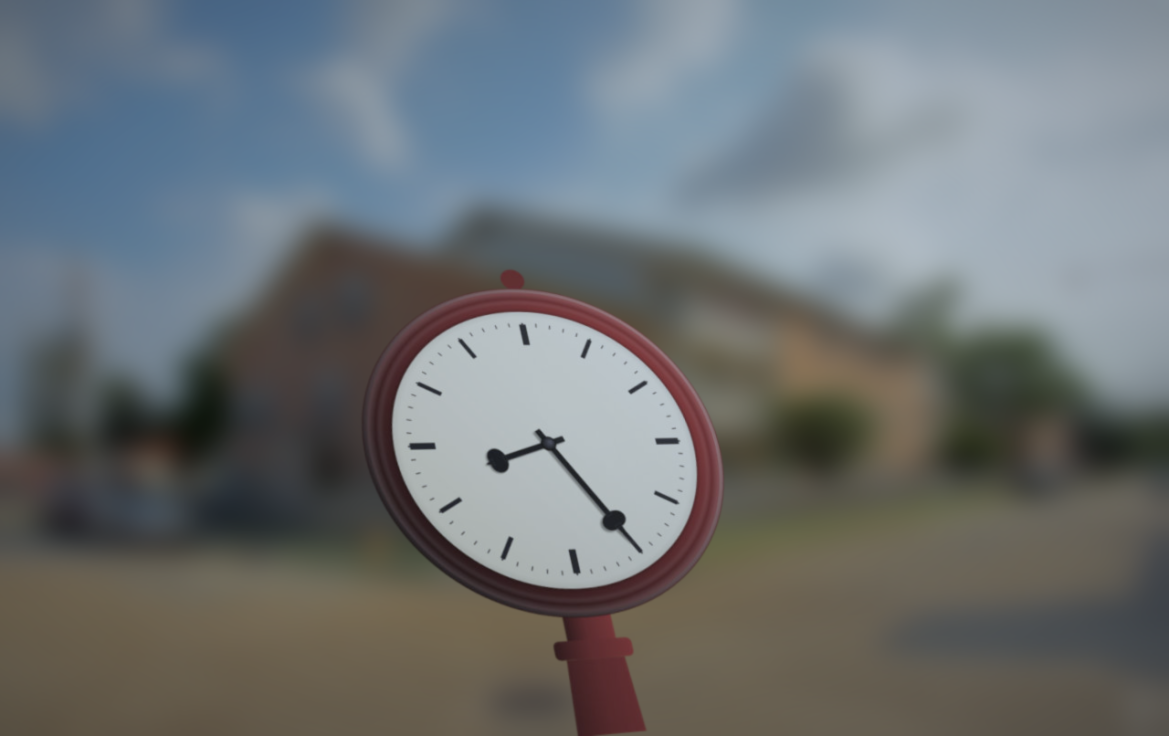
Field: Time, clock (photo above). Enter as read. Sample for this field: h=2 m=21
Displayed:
h=8 m=25
